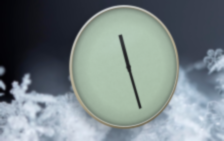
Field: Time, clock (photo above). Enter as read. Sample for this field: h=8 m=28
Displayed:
h=11 m=27
